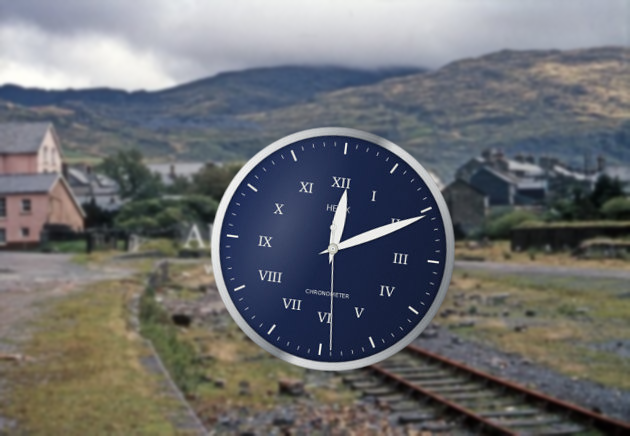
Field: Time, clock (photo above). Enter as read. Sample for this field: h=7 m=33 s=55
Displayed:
h=12 m=10 s=29
